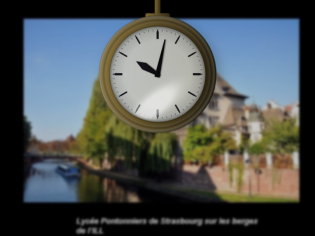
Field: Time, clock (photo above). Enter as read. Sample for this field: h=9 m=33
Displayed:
h=10 m=2
